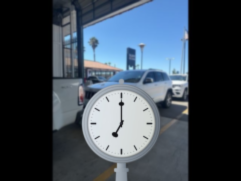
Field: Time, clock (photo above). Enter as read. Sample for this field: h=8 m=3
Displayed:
h=7 m=0
